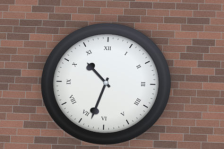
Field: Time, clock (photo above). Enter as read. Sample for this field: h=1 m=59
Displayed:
h=10 m=33
